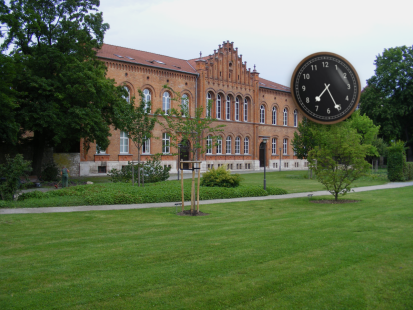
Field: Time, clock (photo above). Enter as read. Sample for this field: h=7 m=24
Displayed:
h=7 m=26
